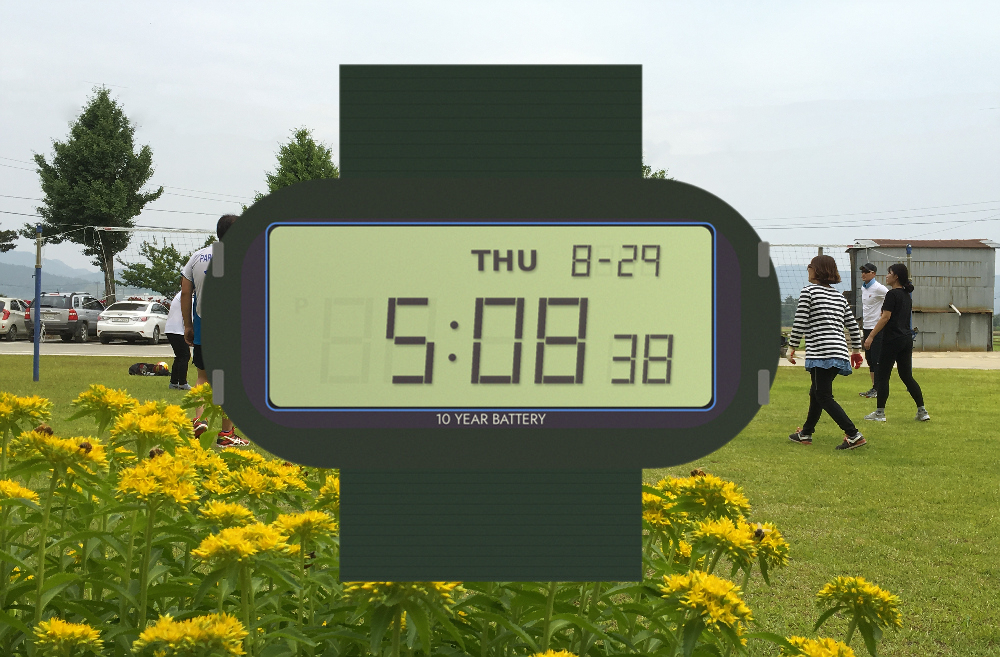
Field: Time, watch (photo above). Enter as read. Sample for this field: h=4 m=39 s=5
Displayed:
h=5 m=8 s=38
